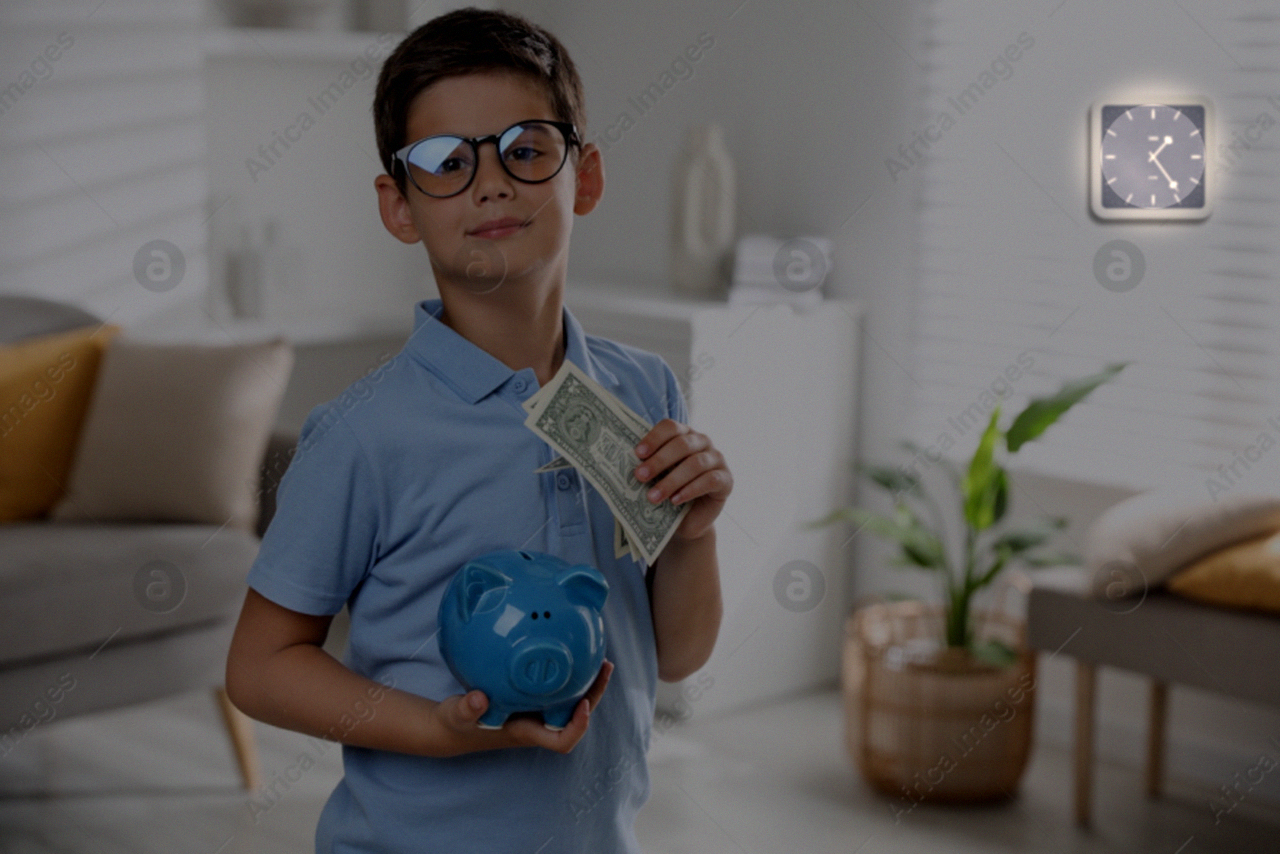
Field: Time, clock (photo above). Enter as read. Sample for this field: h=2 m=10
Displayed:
h=1 m=24
